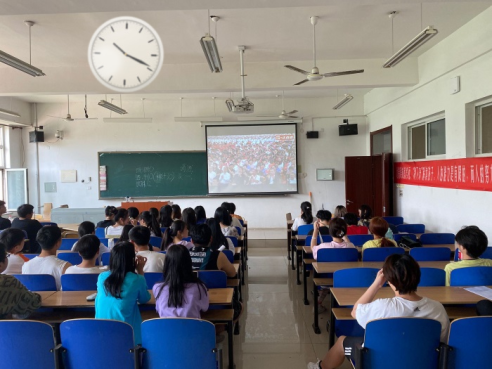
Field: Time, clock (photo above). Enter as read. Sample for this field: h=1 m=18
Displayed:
h=10 m=19
